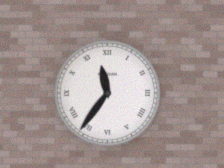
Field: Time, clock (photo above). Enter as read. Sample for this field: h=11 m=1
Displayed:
h=11 m=36
